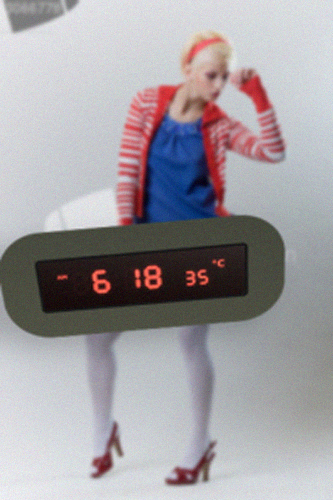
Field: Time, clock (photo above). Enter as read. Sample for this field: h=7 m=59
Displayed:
h=6 m=18
